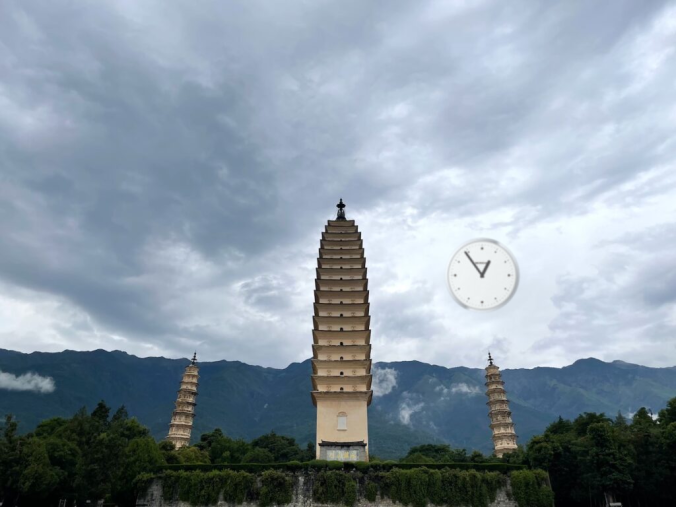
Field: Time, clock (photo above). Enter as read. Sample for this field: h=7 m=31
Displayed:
h=12 m=54
